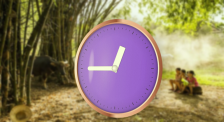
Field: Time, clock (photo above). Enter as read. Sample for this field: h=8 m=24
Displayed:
h=12 m=45
